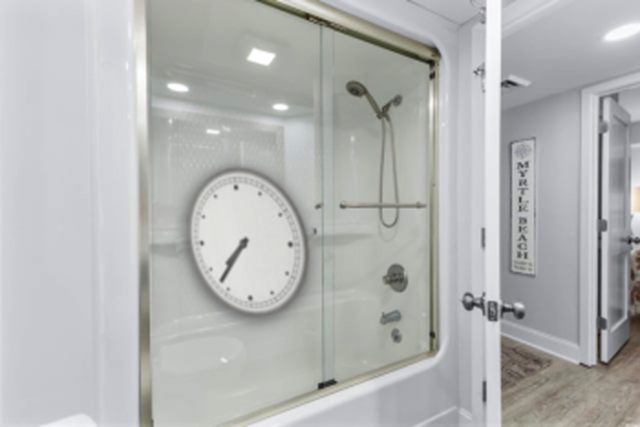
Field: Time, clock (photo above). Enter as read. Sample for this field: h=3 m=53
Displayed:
h=7 m=37
